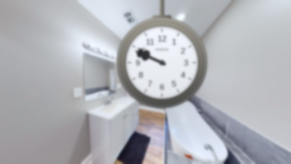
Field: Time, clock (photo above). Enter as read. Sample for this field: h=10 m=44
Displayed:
h=9 m=49
